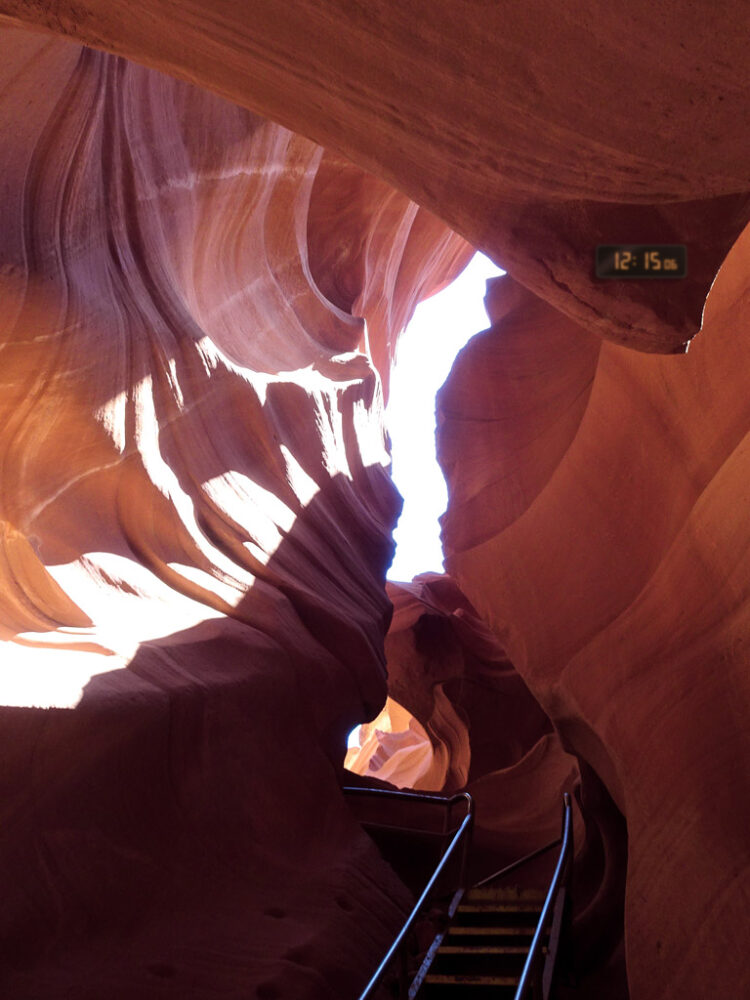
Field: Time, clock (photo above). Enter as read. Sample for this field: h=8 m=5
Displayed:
h=12 m=15
